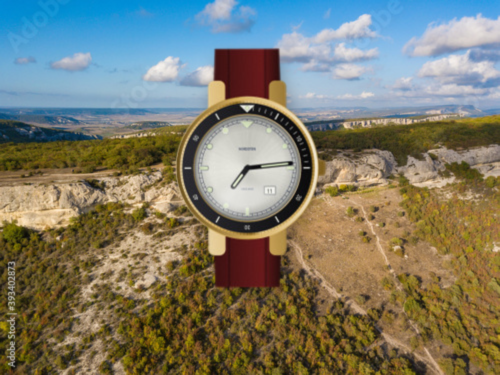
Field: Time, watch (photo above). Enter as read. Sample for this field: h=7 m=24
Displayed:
h=7 m=14
